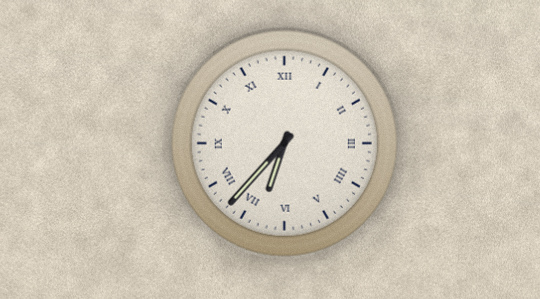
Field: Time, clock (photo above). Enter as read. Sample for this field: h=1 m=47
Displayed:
h=6 m=37
